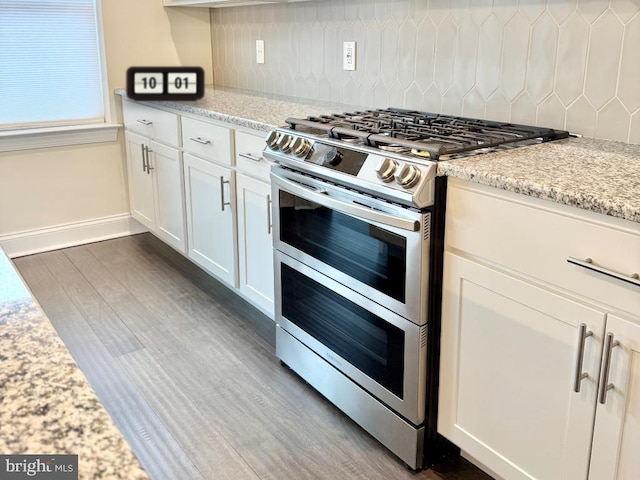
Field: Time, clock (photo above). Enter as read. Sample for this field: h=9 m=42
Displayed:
h=10 m=1
